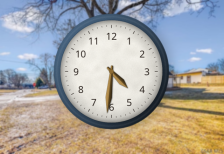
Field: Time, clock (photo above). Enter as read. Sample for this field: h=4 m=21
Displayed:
h=4 m=31
